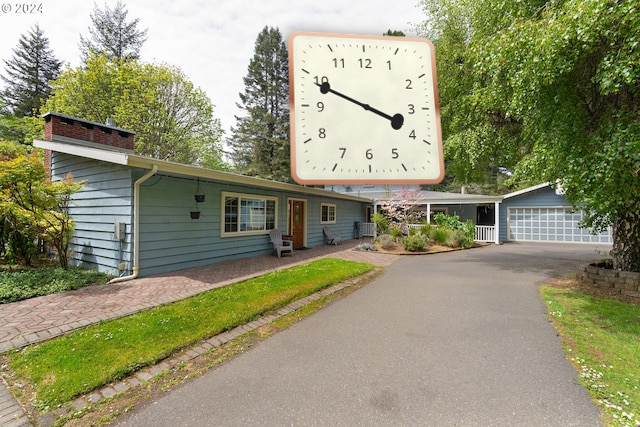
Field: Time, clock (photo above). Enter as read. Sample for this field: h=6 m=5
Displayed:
h=3 m=49
